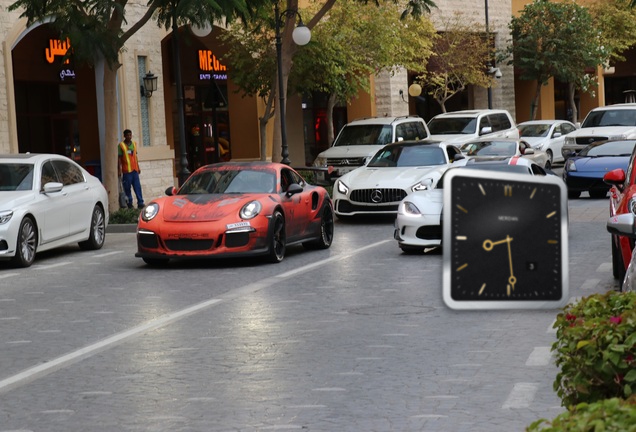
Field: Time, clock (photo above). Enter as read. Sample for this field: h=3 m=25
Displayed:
h=8 m=29
